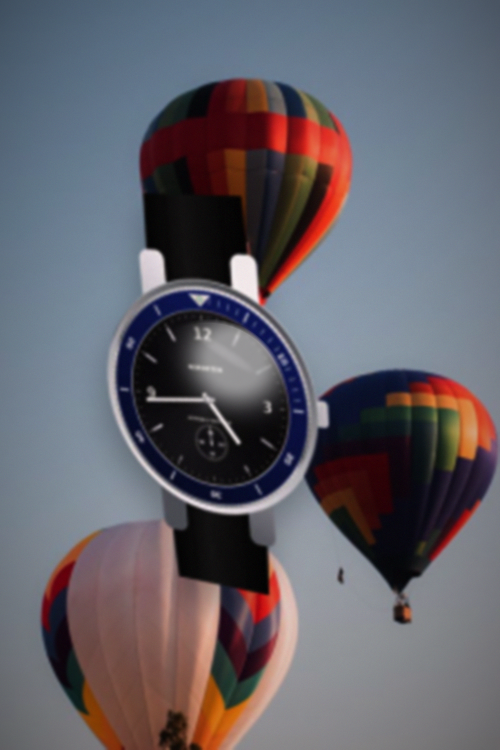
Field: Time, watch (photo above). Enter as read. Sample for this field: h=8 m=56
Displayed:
h=4 m=44
